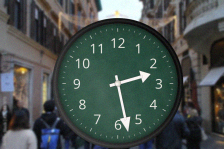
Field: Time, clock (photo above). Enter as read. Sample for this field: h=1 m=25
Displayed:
h=2 m=28
